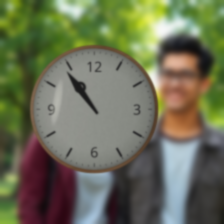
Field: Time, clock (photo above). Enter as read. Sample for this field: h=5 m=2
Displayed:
h=10 m=54
